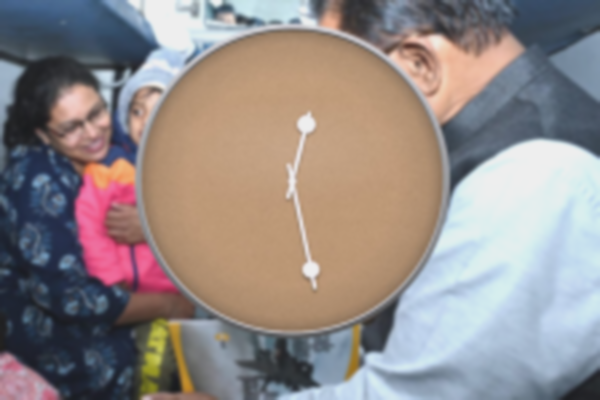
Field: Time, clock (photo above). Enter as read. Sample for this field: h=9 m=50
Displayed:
h=12 m=28
